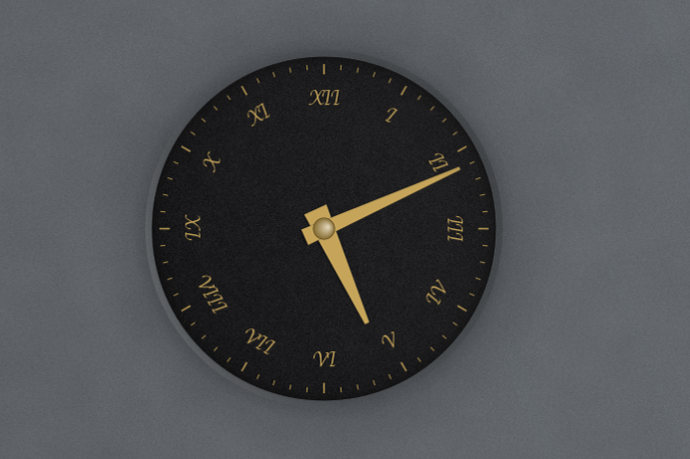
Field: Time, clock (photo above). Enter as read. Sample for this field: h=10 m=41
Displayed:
h=5 m=11
